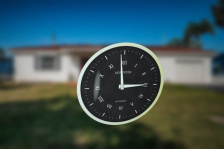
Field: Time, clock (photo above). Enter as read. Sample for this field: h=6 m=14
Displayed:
h=2 m=59
